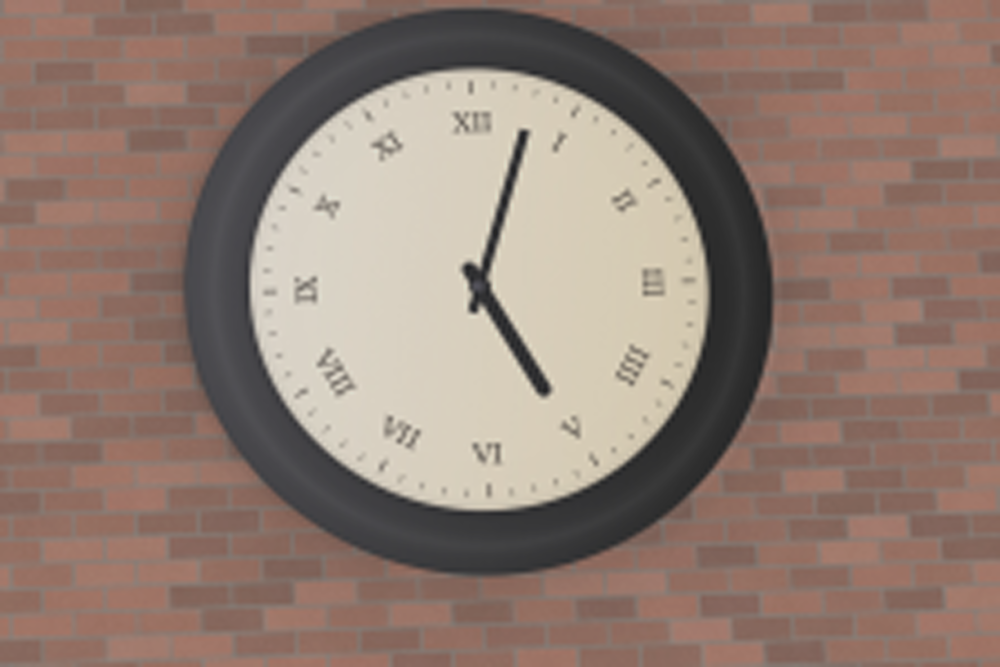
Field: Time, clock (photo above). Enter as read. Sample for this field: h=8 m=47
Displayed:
h=5 m=3
